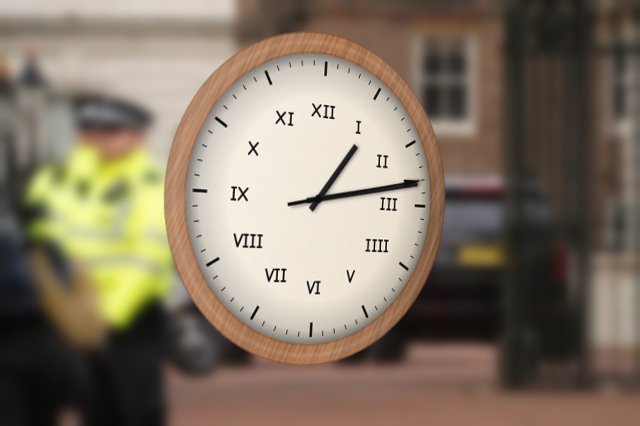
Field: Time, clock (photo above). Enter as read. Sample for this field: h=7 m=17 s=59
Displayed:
h=1 m=13 s=13
